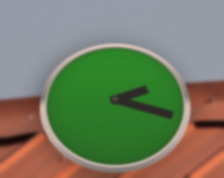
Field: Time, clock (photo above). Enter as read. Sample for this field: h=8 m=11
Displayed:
h=2 m=18
